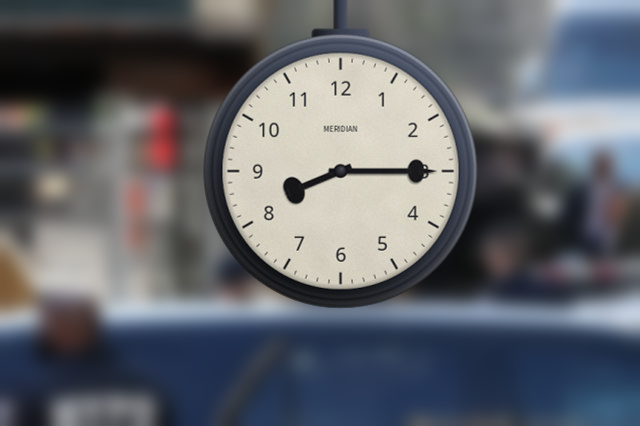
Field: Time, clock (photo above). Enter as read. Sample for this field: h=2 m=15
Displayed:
h=8 m=15
